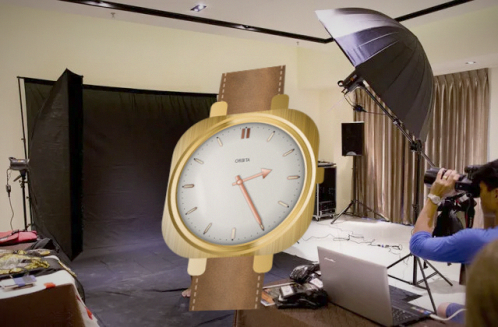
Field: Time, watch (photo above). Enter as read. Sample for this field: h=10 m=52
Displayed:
h=2 m=25
